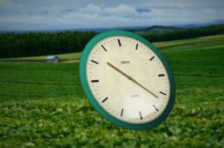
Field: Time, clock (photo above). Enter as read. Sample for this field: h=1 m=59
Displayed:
h=10 m=22
